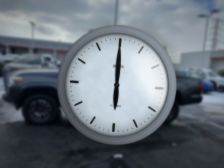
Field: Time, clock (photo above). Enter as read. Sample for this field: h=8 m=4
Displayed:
h=6 m=0
